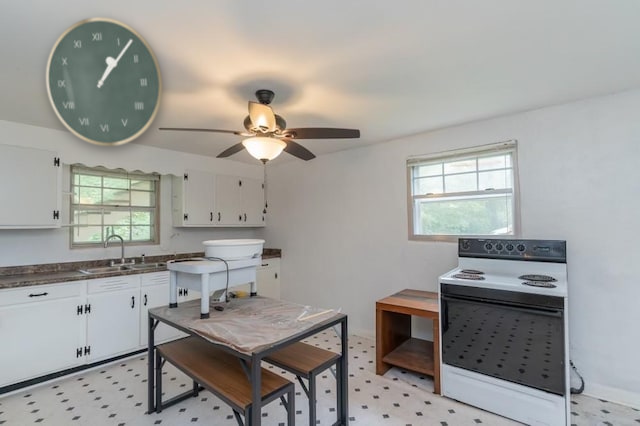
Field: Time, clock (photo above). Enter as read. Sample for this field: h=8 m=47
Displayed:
h=1 m=7
